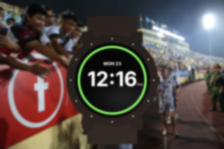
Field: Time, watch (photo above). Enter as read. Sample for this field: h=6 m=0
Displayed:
h=12 m=16
